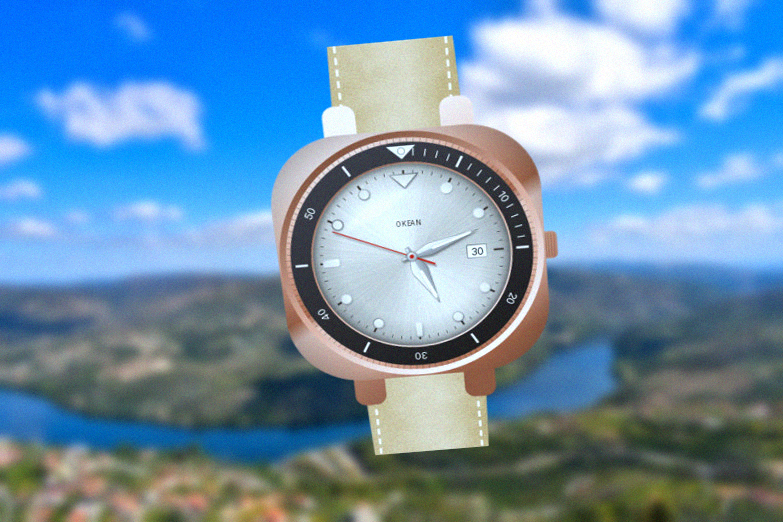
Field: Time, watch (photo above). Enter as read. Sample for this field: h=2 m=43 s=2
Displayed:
h=5 m=11 s=49
